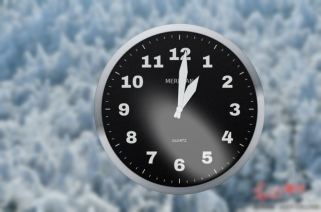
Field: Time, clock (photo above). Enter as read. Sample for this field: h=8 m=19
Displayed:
h=1 m=1
